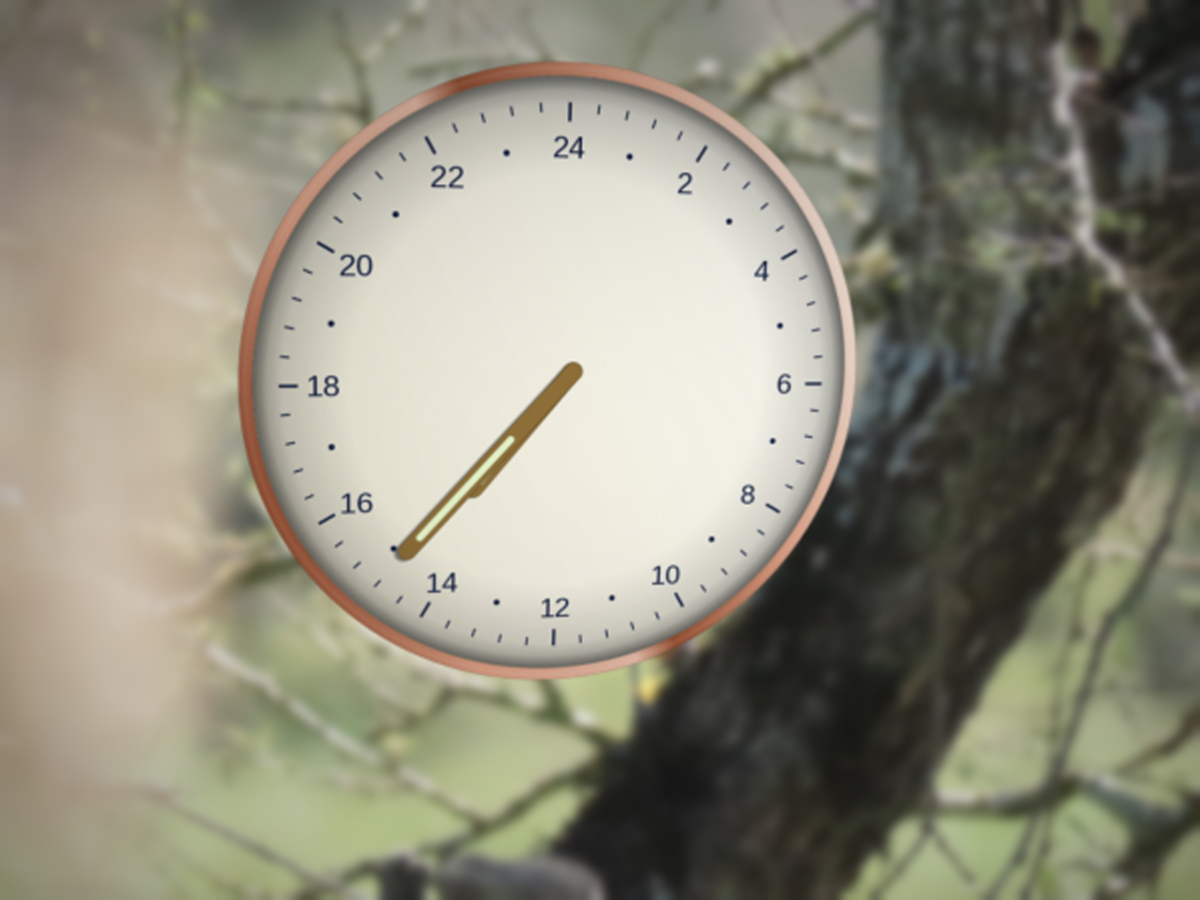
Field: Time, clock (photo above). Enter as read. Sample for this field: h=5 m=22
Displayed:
h=14 m=37
